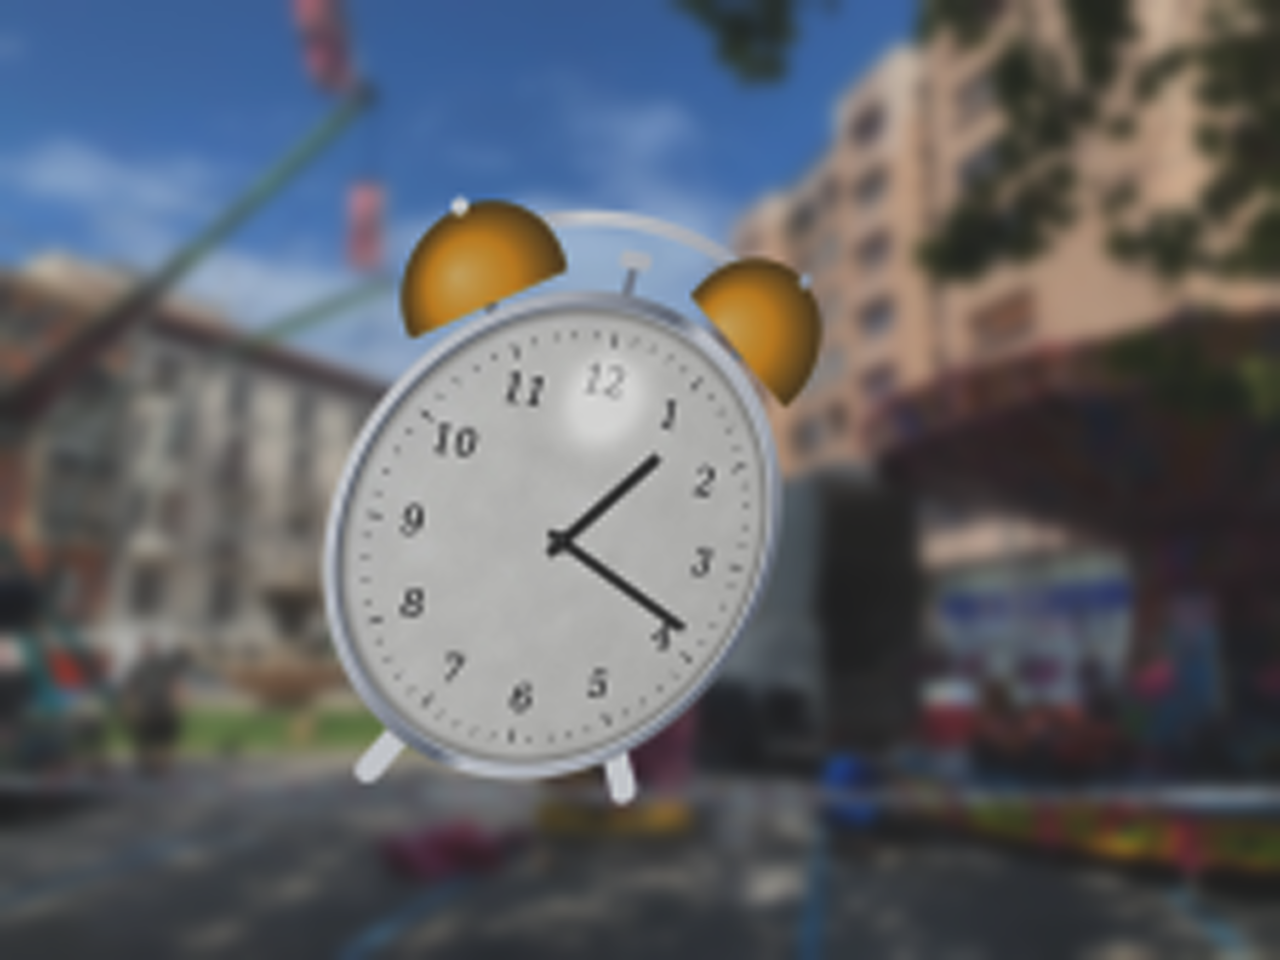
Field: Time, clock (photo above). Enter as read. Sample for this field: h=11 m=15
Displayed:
h=1 m=19
